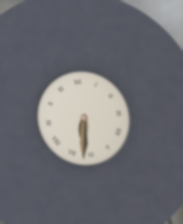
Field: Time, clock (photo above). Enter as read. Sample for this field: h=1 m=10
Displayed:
h=6 m=32
